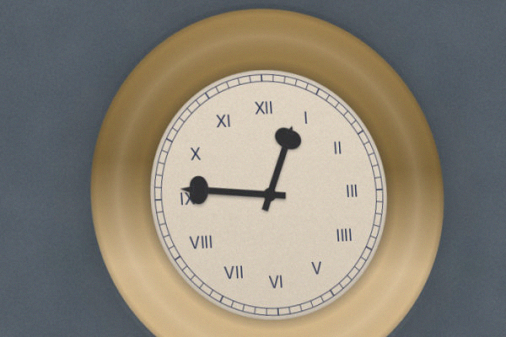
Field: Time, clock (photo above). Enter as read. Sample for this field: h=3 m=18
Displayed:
h=12 m=46
